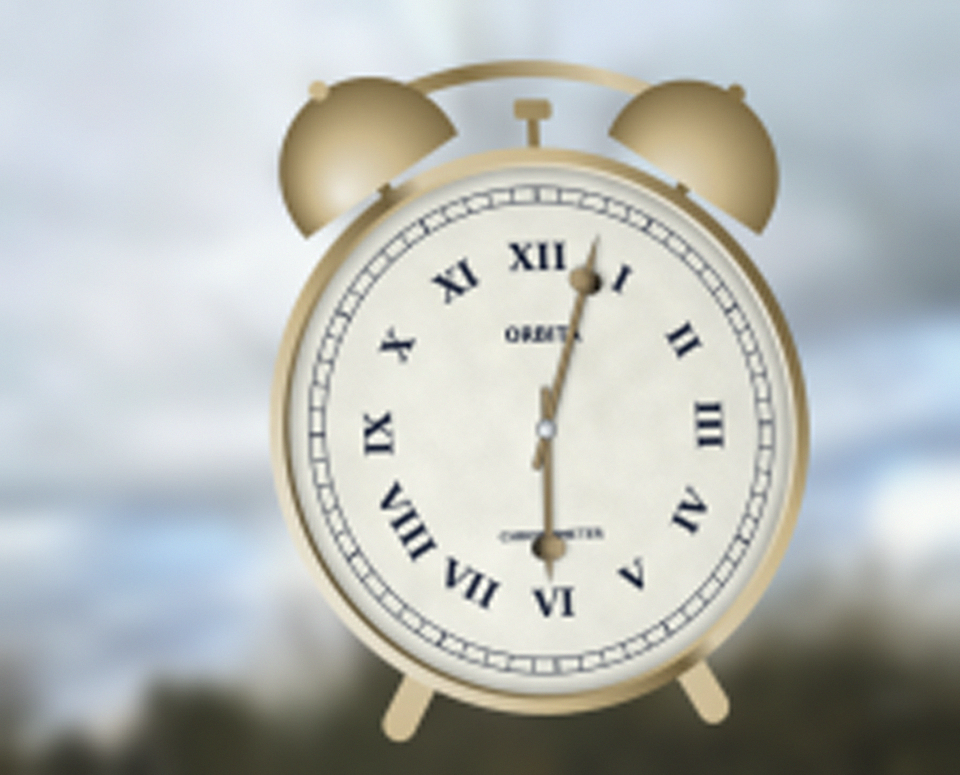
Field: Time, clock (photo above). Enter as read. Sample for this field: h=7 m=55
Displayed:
h=6 m=3
